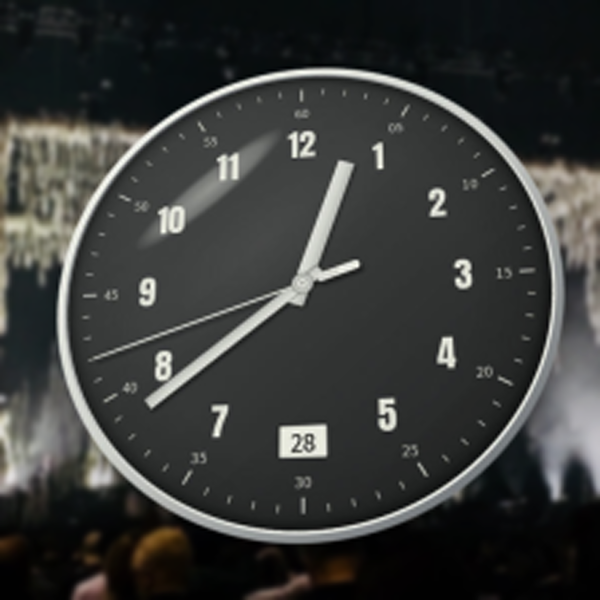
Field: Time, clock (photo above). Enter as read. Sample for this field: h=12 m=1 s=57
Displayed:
h=12 m=38 s=42
